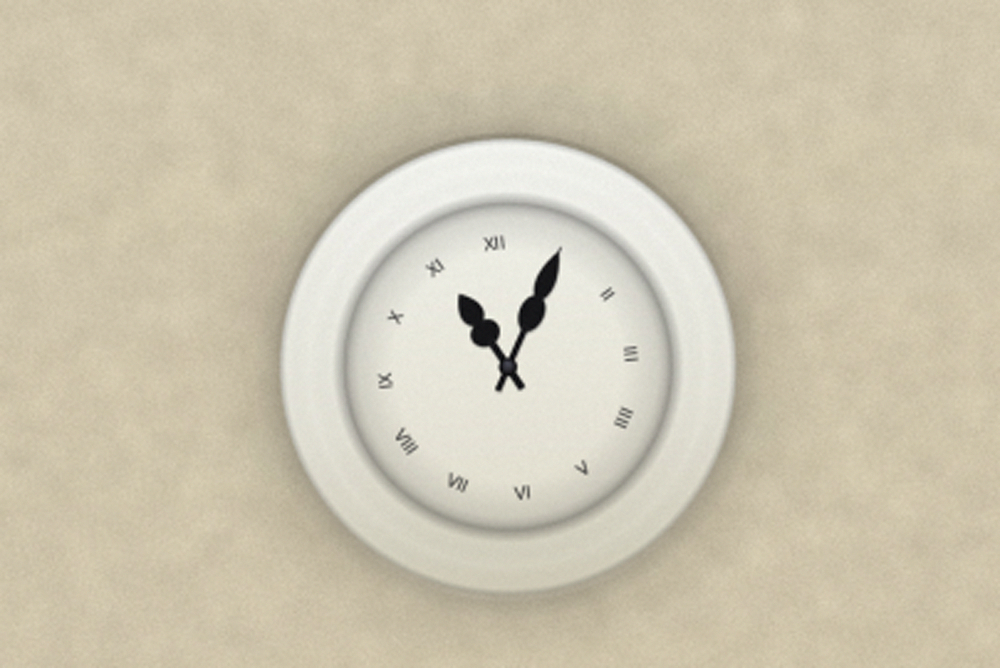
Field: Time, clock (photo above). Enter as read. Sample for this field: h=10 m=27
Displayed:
h=11 m=5
